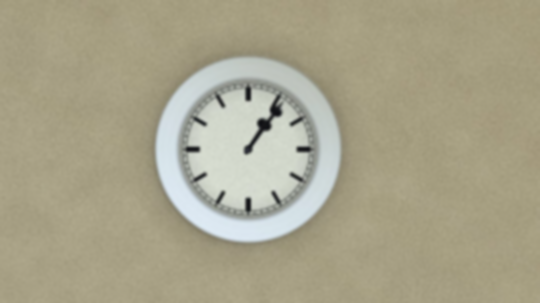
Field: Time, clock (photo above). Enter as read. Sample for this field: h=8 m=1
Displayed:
h=1 m=6
